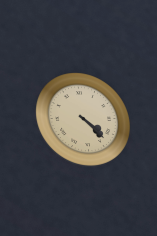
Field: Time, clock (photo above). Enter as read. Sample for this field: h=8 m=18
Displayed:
h=4 m=23
